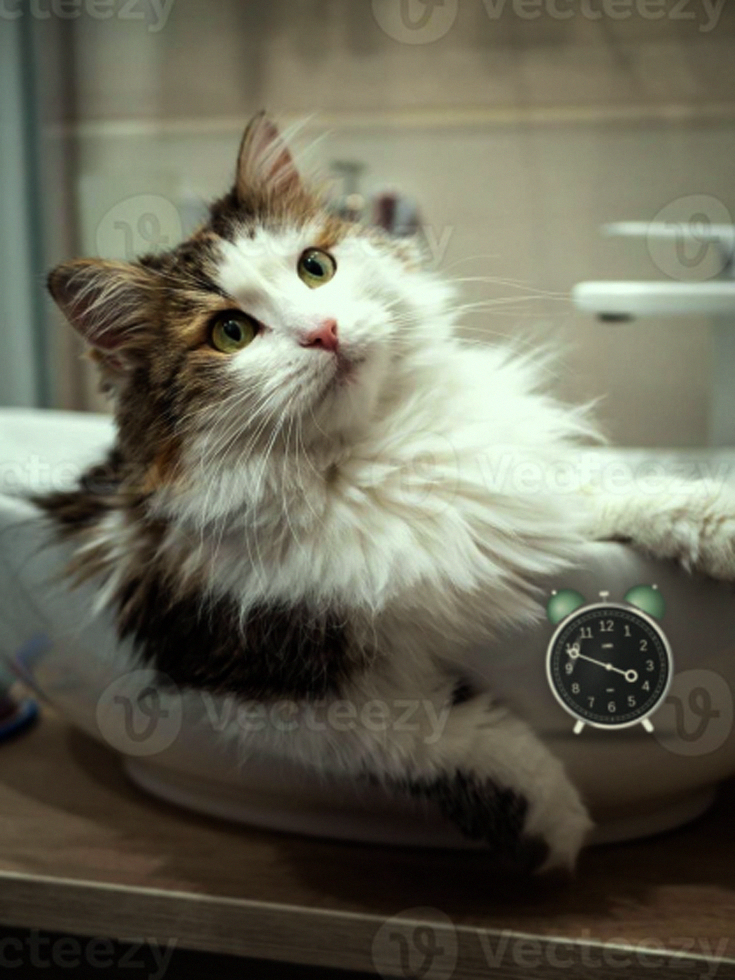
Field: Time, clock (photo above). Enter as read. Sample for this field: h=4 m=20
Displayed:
h=3 m=49
